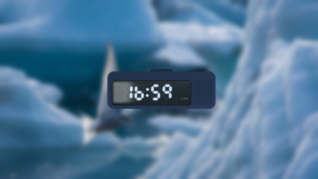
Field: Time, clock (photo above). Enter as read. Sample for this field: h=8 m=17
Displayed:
h=16 m=59
